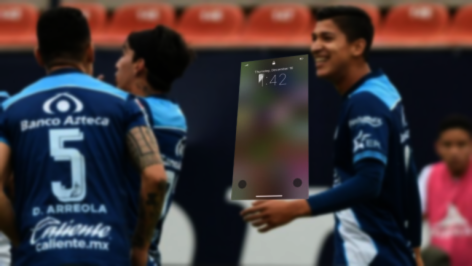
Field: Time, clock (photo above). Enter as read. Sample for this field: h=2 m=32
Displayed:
h=1 m=42
